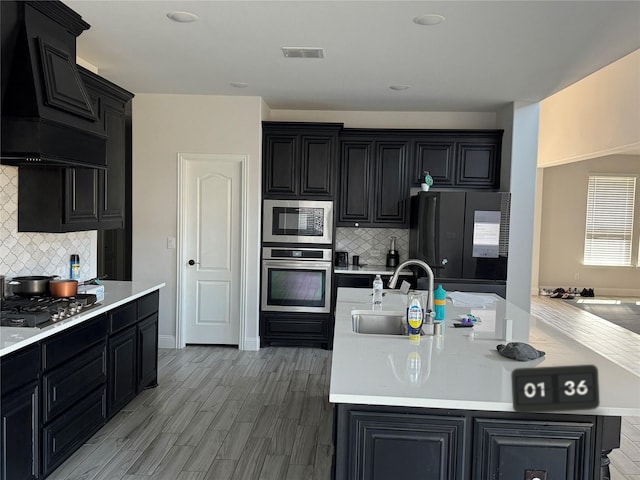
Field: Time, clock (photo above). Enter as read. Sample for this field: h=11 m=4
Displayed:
h=1 m=36
